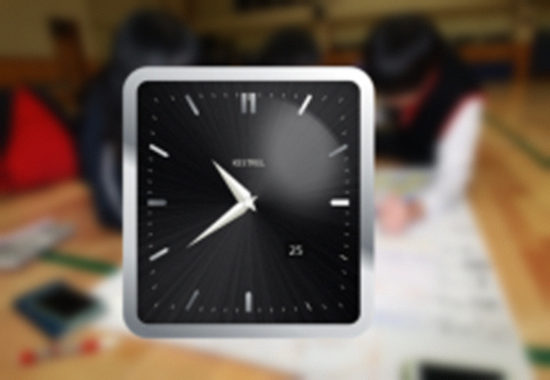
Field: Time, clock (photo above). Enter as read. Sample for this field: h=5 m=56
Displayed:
h=10 m=39
